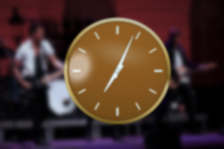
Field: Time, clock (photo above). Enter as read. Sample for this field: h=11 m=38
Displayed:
h=7 m=4
